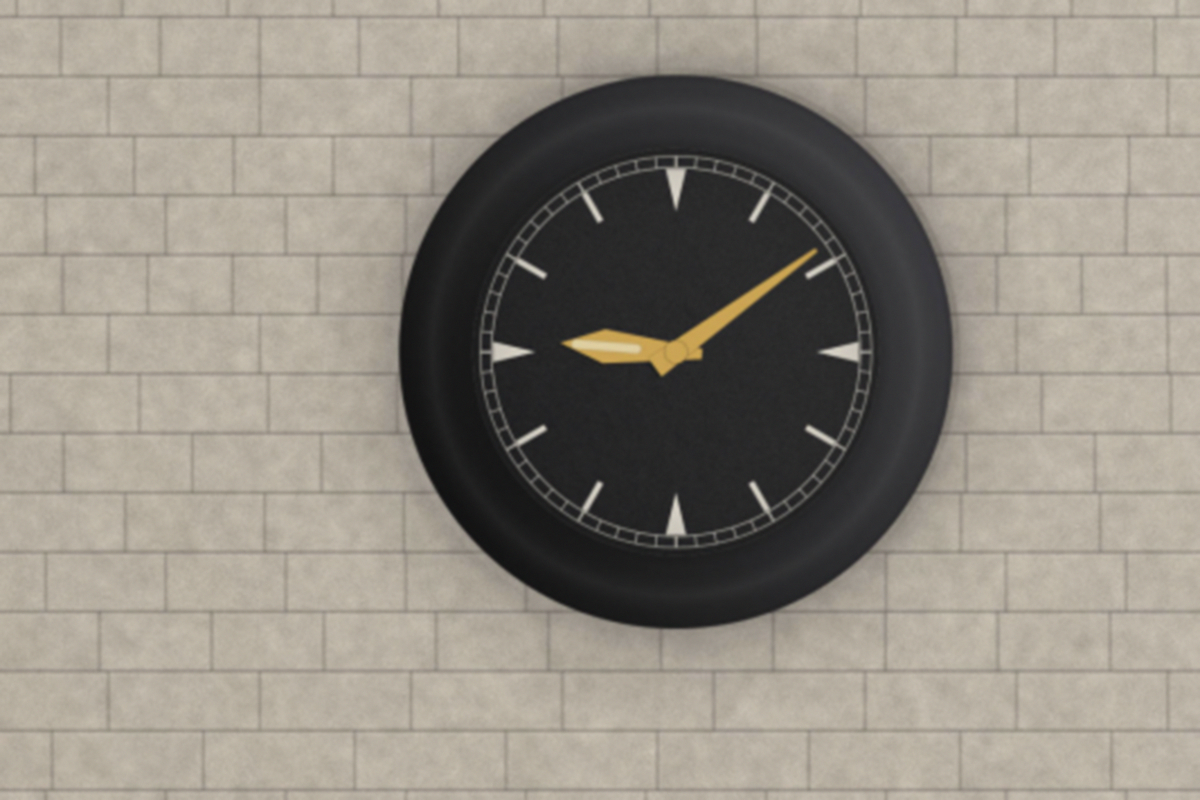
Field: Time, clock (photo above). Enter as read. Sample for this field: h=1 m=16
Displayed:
h=9 m=9
